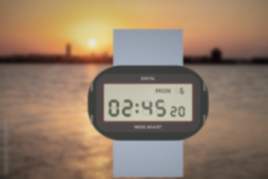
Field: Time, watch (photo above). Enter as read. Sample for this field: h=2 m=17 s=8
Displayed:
h=2 m=45 s=20
